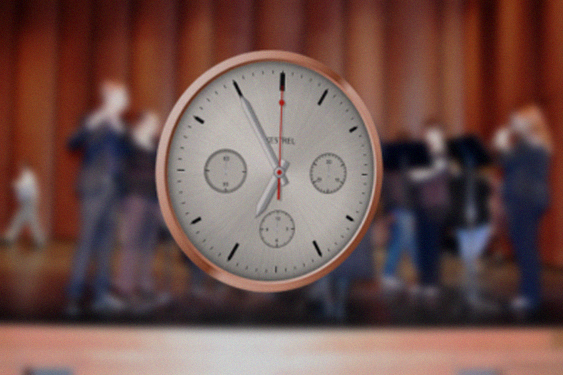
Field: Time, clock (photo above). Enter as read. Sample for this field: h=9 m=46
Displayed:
h=6 m=55
